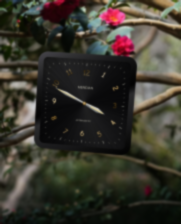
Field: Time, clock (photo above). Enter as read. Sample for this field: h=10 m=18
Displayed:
h=3 m=49
